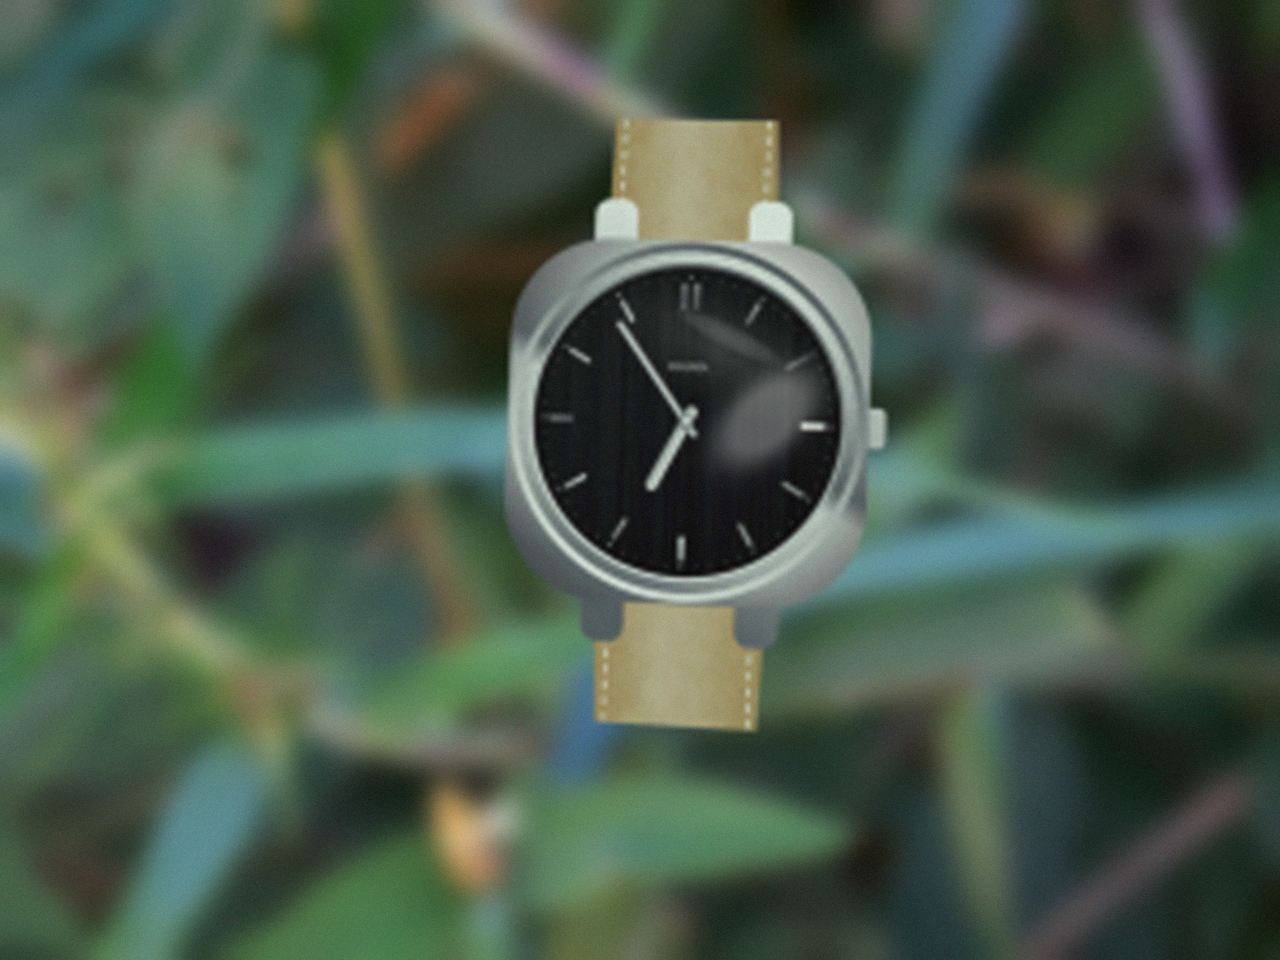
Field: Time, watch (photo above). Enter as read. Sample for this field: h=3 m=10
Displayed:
h=6 m=54
